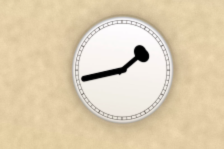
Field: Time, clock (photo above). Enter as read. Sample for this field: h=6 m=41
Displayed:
h=1 m=43
